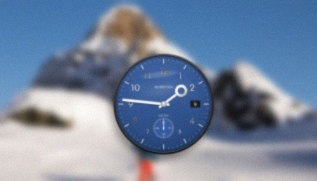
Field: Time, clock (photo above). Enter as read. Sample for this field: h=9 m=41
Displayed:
h=1 m=46
